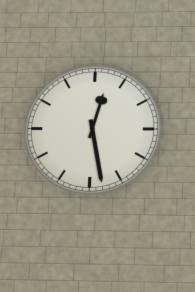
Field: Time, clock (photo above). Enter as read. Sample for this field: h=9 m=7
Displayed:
h=12 m=28
